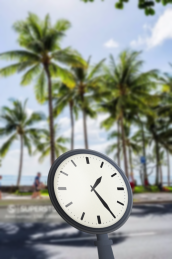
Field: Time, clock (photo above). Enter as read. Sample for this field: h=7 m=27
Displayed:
h=1 m=25
